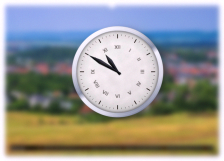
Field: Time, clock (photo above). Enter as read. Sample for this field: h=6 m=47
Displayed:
h=10 m=50
